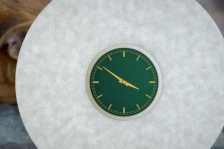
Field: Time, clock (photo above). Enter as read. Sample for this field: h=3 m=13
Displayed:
h=3 m=51
